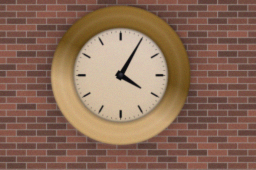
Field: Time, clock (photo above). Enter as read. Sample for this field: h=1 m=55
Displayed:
h=4 m=5
